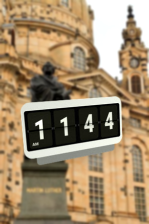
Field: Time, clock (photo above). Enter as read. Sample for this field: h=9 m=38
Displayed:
h=11 m=44
